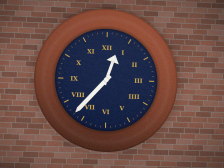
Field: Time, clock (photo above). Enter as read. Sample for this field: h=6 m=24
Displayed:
h=12 m=37
